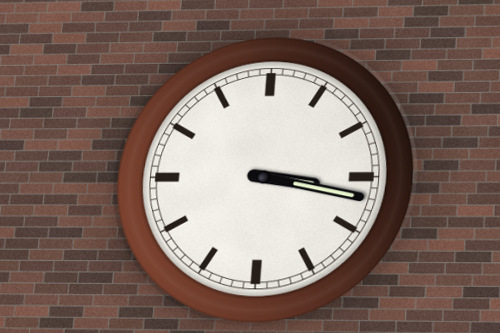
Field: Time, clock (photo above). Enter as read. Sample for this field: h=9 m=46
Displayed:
h=3 m=17
